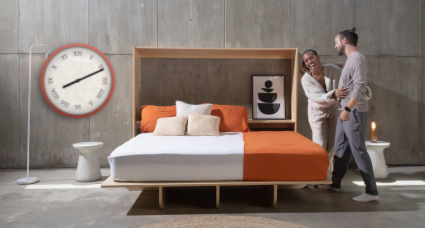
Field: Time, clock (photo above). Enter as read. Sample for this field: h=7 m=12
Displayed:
h=8 m=11
